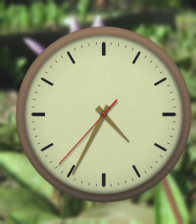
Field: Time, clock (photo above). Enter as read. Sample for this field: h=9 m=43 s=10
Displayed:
h=4 m=34 s=37
